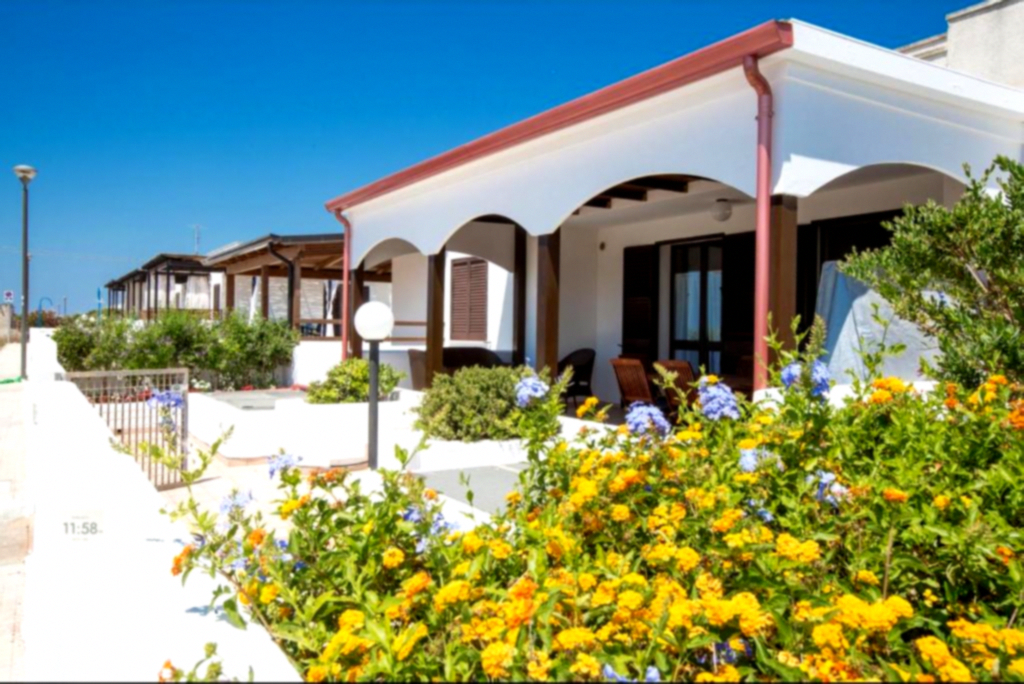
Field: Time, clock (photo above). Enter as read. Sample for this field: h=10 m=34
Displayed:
h=11 m=58
